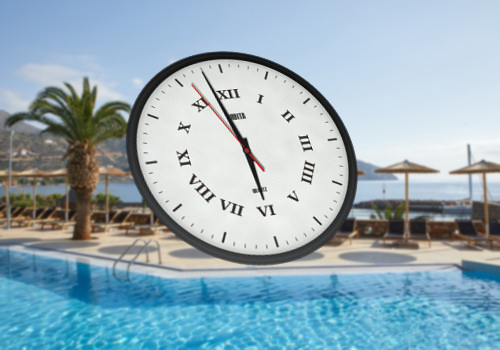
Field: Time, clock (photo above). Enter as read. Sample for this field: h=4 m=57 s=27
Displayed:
h=5 m=57 s=56
